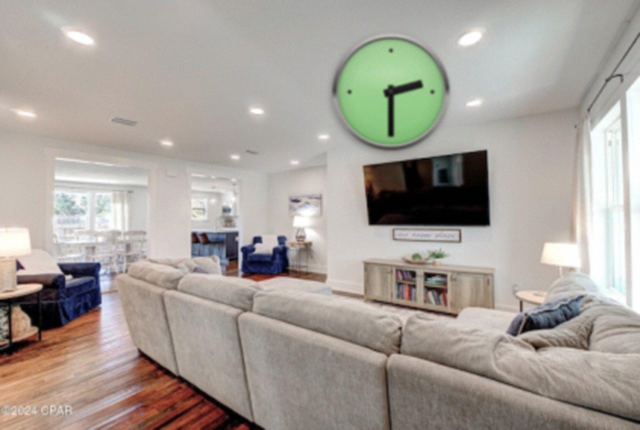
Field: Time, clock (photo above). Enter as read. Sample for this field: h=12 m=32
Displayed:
h=2 m=30
